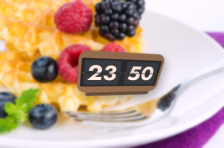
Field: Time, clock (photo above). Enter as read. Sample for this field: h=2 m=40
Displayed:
h=23 m=50
